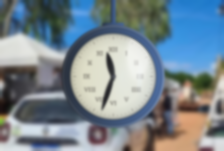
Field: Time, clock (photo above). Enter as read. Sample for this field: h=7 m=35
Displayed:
h=11 m=33
